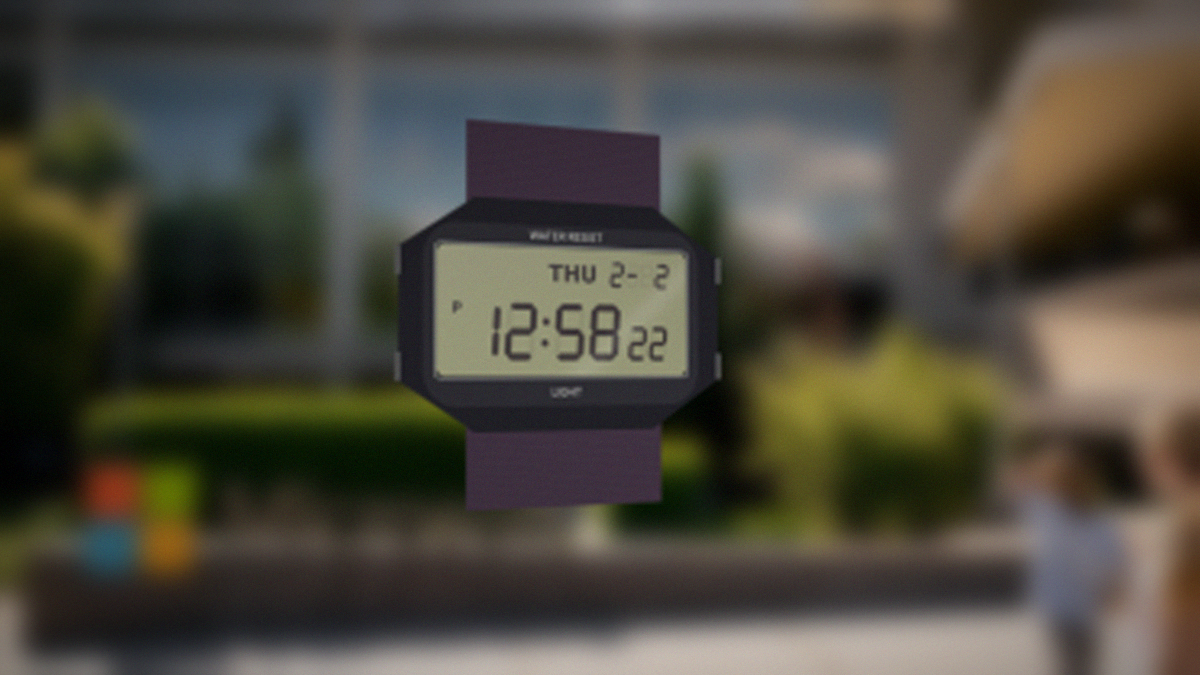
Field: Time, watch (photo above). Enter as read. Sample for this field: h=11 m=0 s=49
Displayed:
h=12 m=58 s=22
